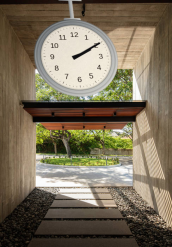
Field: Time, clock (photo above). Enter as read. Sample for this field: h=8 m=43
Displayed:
h=2 m=10
